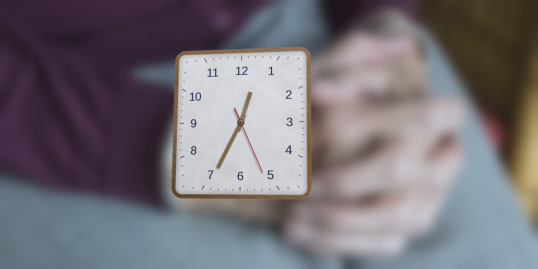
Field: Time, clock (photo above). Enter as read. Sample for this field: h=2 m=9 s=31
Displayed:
h=12 m=34 s=26
